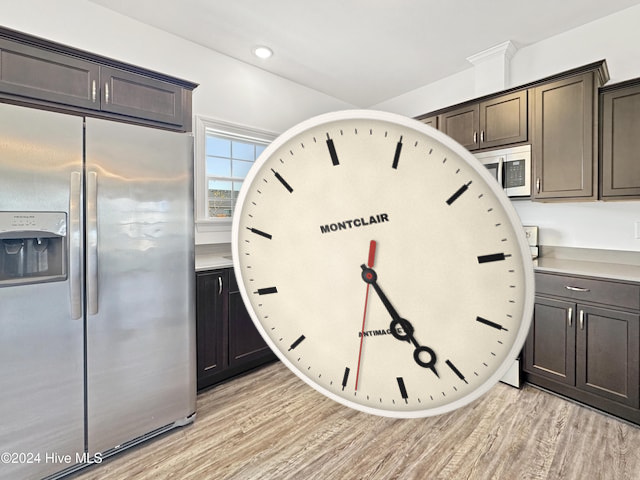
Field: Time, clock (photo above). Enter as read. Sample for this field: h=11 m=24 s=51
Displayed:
h=5 m=26 s=34
